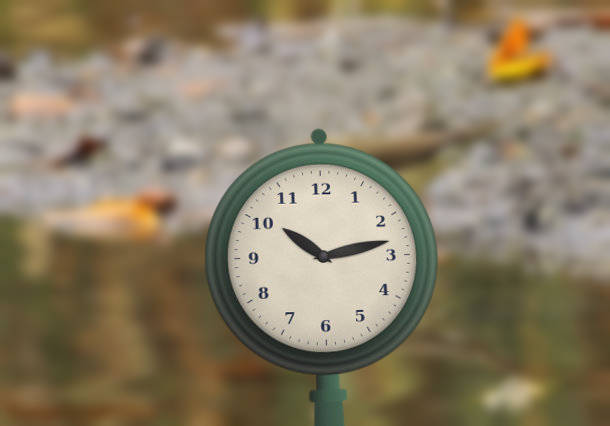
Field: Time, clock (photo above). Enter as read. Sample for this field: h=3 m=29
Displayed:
h=10 m=13
